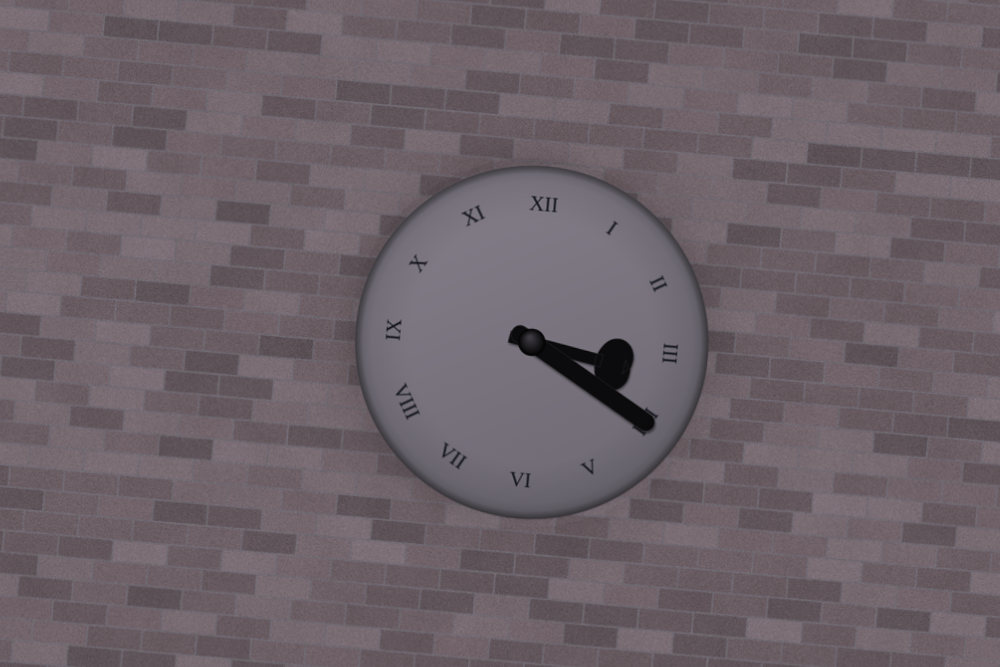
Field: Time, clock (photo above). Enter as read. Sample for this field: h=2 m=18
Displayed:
h=3 m=20
